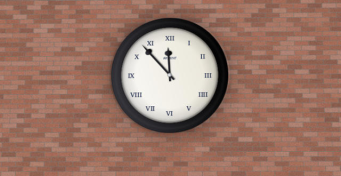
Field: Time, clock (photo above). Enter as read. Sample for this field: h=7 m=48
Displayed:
h=11 m=53
